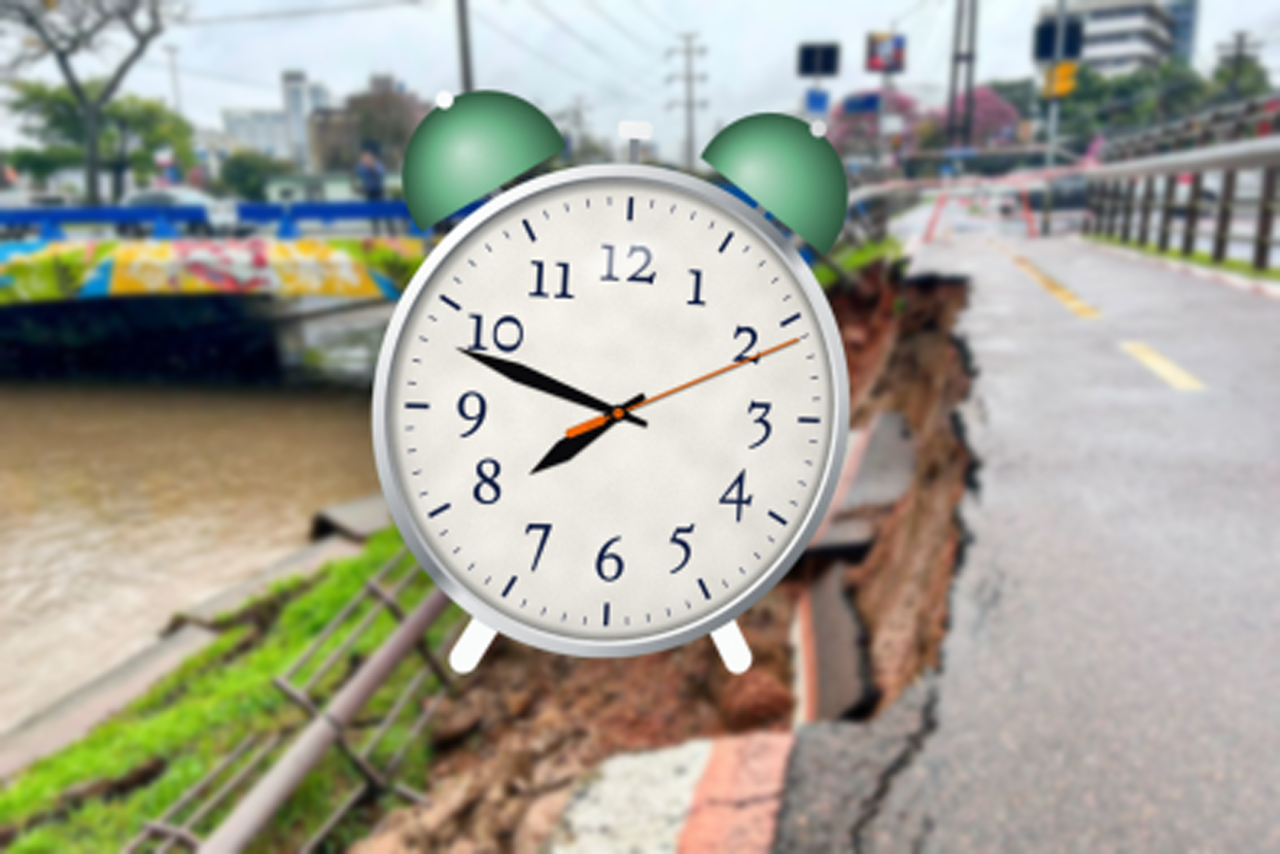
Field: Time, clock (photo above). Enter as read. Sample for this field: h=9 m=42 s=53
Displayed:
h=7 m=48 s=11
